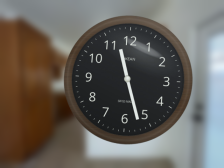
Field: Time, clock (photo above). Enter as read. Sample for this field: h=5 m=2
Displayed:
h=11 m=27
